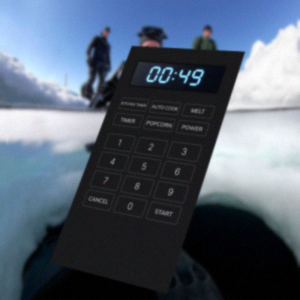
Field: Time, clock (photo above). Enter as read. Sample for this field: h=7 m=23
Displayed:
h=0 m=49
